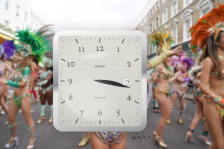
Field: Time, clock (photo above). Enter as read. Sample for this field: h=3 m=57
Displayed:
h=3 m=17
